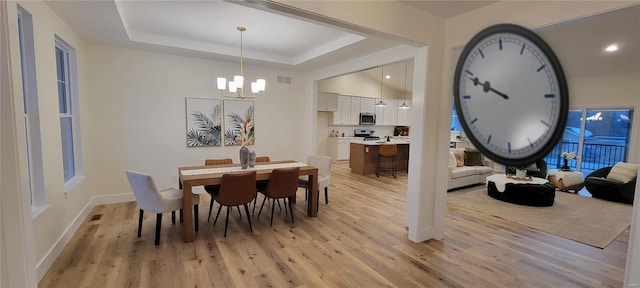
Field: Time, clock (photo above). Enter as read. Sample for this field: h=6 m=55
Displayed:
h=9 m=49
